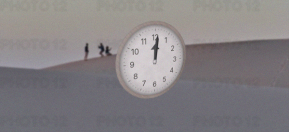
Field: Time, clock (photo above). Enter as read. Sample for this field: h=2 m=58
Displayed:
h=12 m=1
